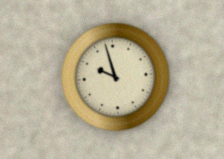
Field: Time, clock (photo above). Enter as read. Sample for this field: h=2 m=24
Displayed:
h=9 m=58
